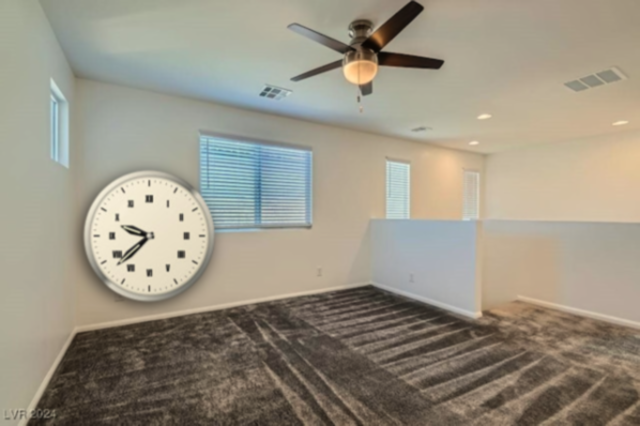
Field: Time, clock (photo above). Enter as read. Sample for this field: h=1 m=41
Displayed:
h=9 m=38
